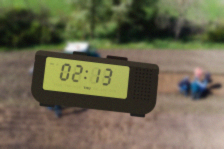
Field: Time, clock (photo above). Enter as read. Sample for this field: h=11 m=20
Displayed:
h=2 m=13
